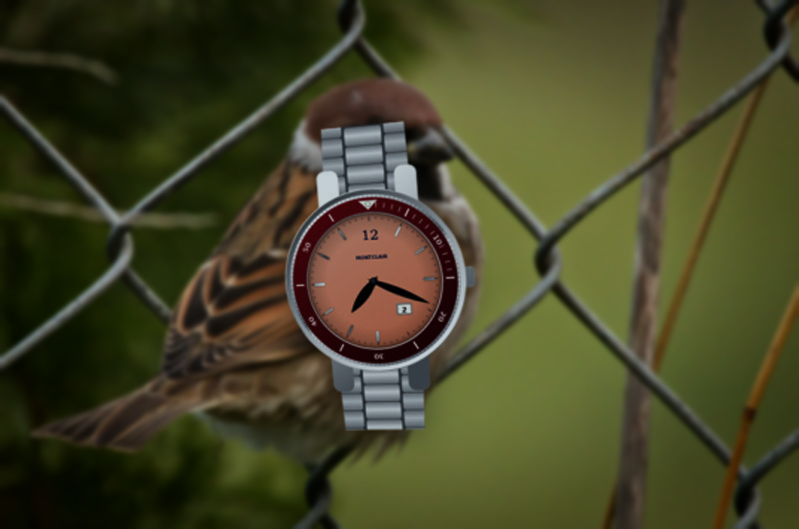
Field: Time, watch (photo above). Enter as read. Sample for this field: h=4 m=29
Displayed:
h=7 m=19
